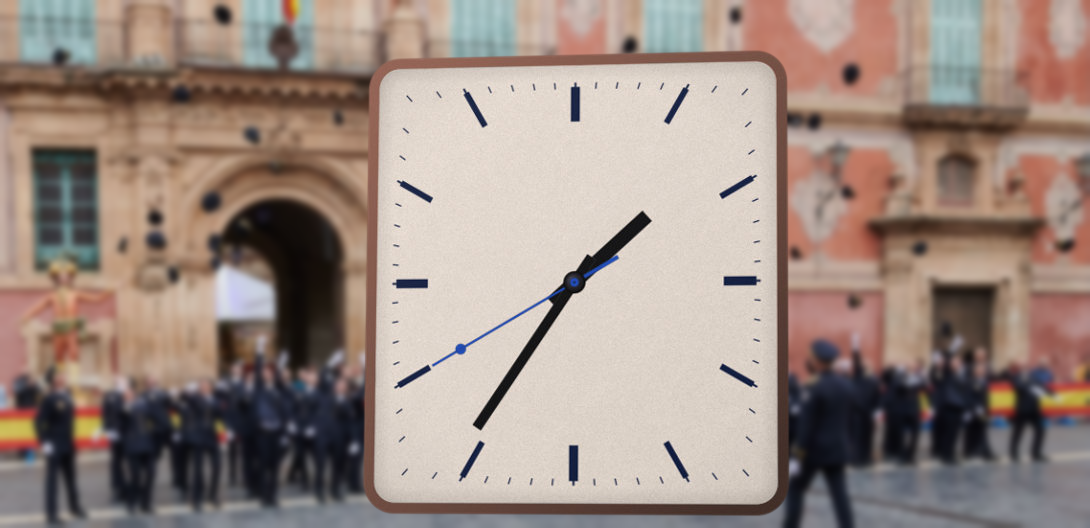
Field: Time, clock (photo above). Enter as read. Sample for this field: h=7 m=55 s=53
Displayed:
h=1 m=35 s=40
